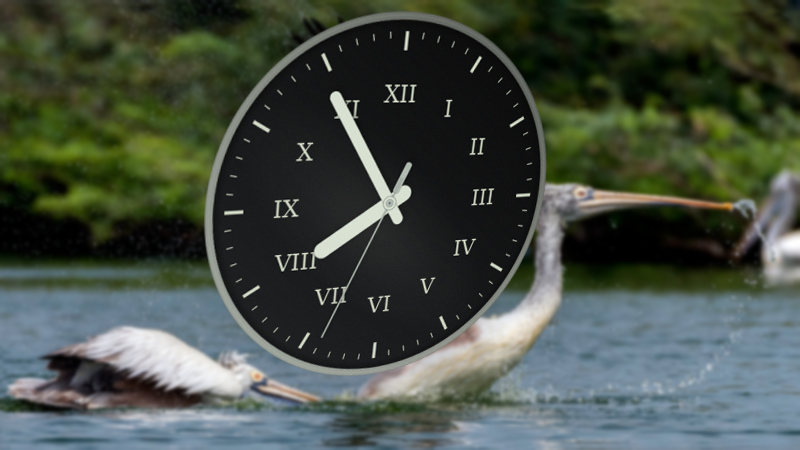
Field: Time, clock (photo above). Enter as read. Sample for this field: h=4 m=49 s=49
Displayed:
h=7 m=54 s=34
